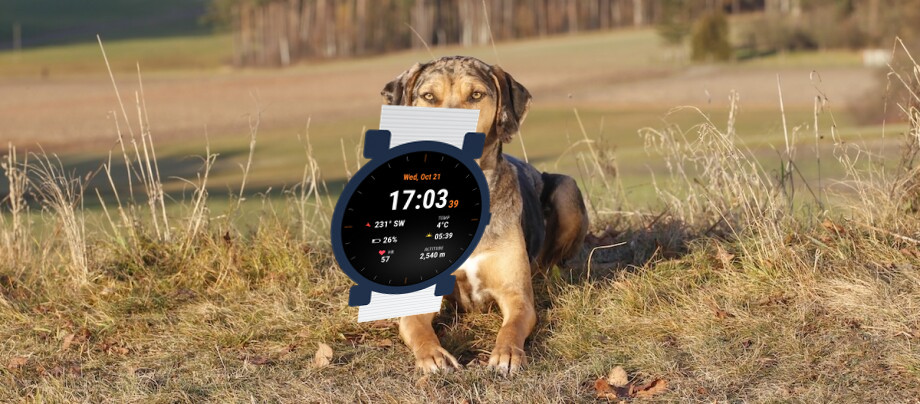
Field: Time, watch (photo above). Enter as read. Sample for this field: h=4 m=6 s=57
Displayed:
h=17 m=3 s=39
